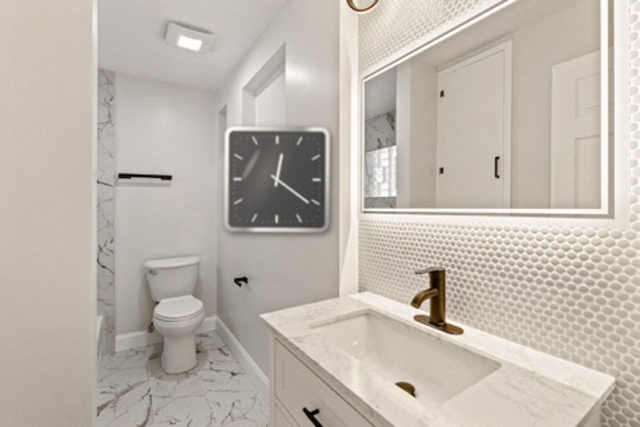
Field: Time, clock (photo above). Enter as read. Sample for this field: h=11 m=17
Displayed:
h=12 m=21
